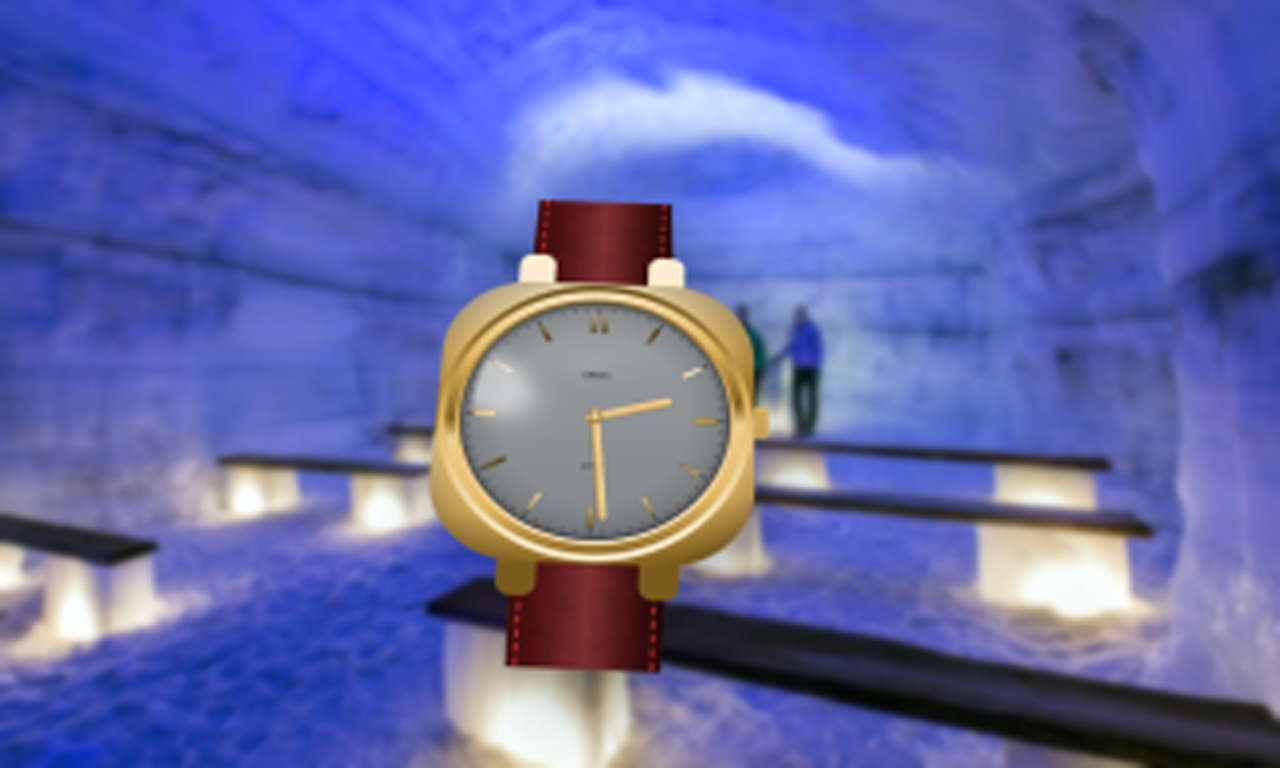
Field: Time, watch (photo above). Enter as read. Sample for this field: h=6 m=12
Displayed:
h=2 m=29
